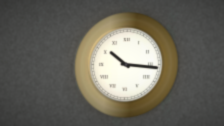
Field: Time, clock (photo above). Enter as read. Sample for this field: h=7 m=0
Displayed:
h=10 m=16
